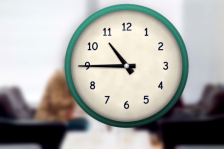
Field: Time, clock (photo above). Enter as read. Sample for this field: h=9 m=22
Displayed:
h=10 m=45
